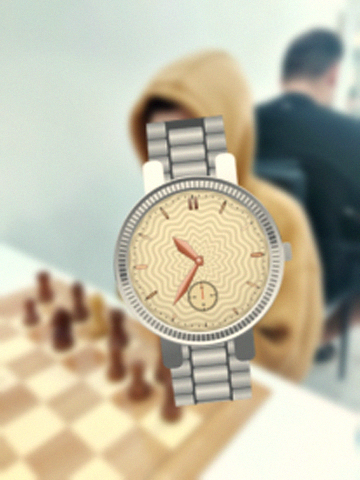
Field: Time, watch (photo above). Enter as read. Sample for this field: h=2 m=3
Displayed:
h=10 m=36
